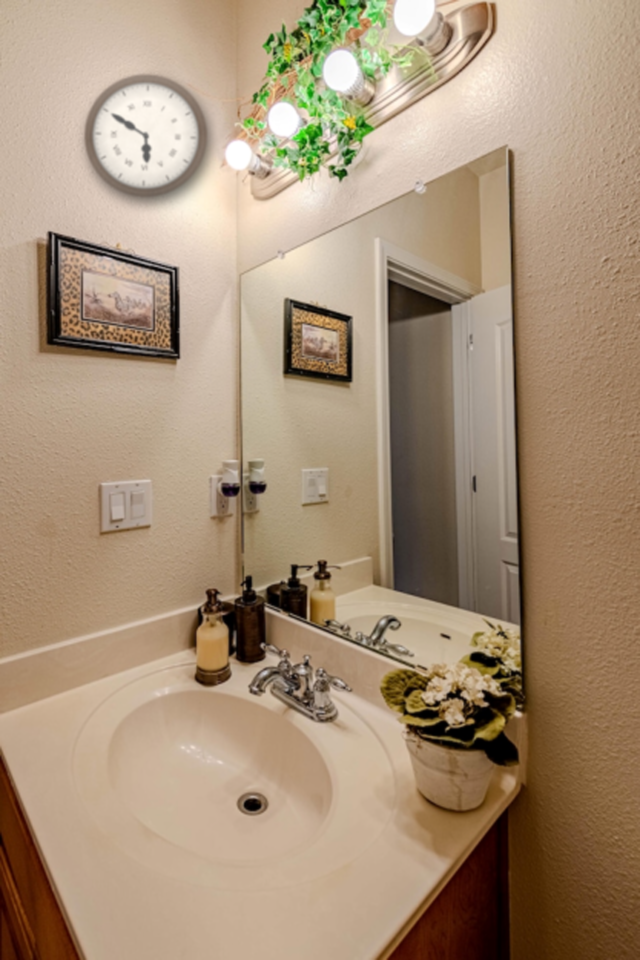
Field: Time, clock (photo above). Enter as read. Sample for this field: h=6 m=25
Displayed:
h=5 m=50
